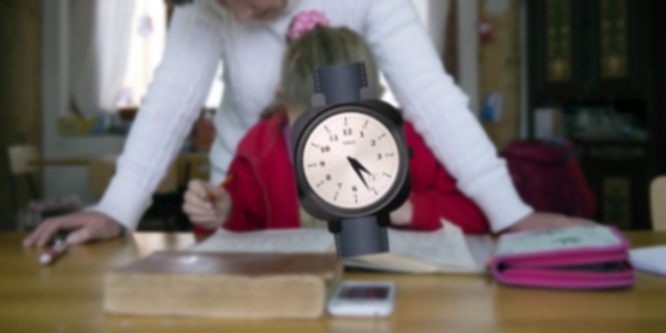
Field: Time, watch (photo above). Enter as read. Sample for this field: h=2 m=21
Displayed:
h=4 m=26
